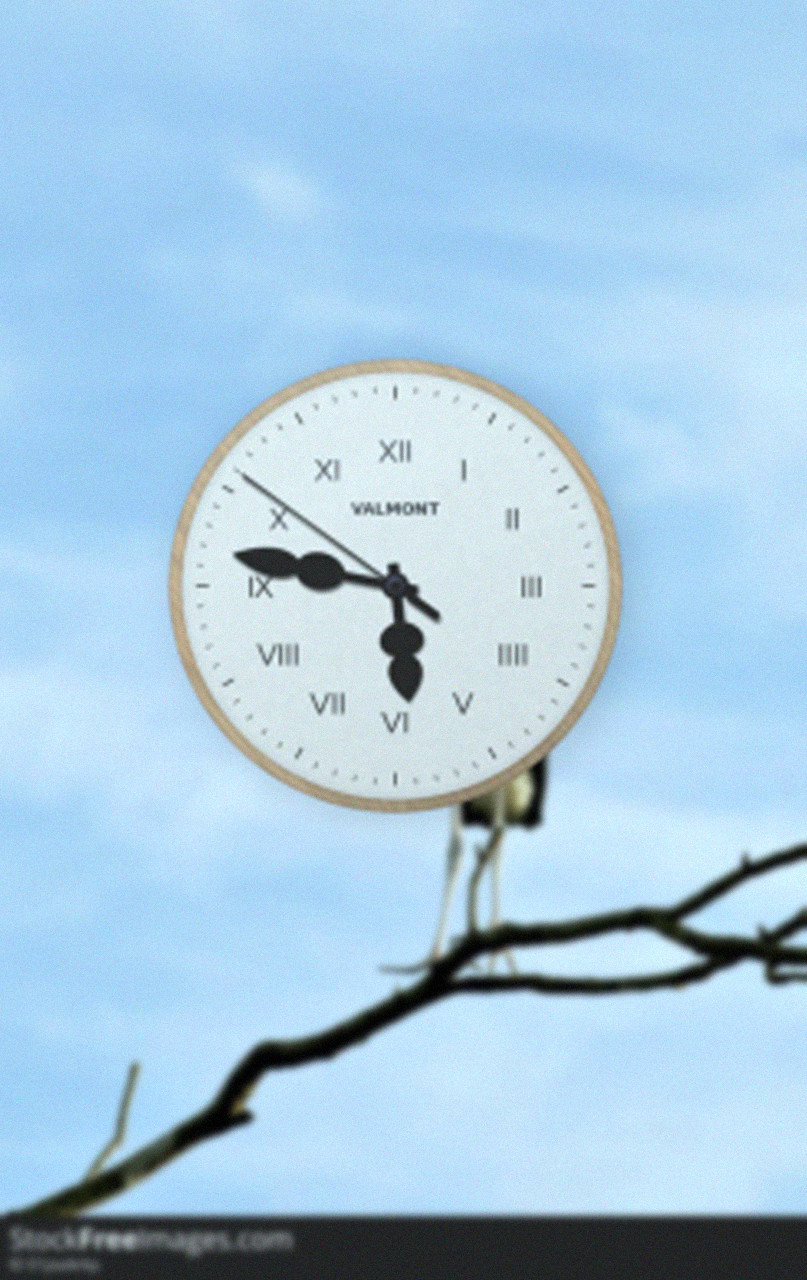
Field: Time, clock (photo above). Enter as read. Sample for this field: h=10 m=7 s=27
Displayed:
h=5 m=46 s=51
